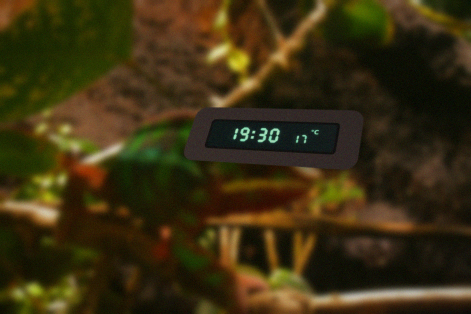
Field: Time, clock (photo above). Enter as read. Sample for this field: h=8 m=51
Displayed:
h=19 m=30
